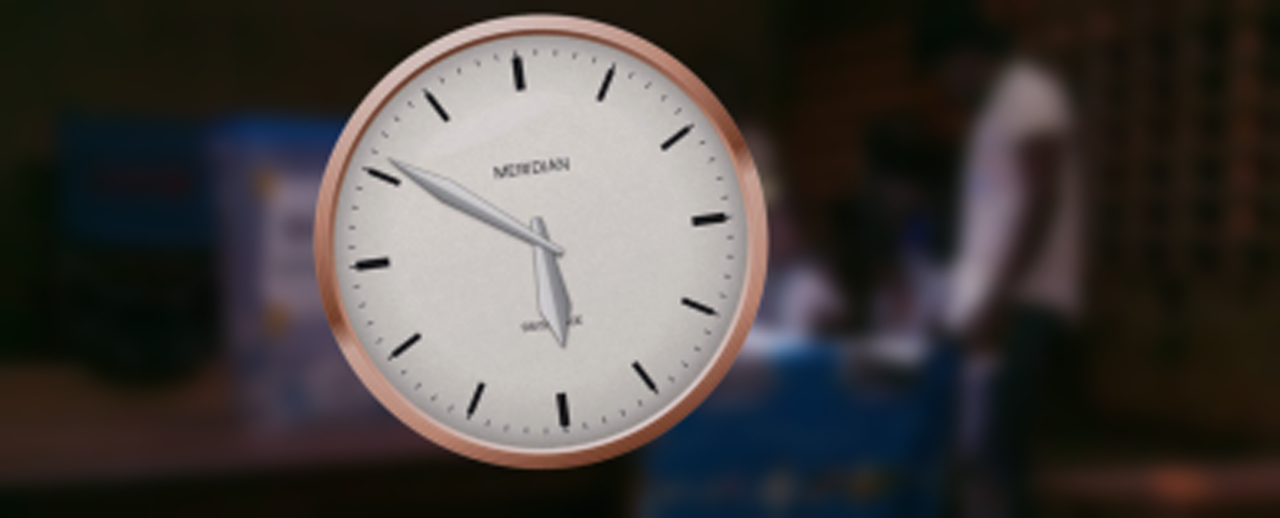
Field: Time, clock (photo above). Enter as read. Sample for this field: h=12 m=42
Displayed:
h=5 m=51
